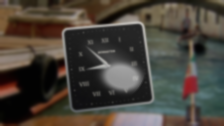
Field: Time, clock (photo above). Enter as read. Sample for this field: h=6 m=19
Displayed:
h=8 m=53
